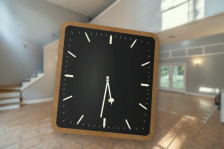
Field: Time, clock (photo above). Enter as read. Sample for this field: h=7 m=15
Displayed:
h=5 m=31
